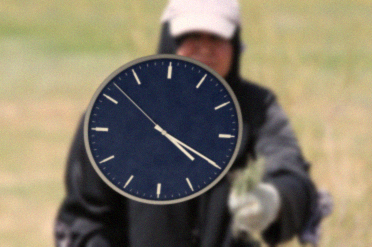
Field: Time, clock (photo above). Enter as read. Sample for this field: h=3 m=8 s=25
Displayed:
h=4 m=19 s=52
